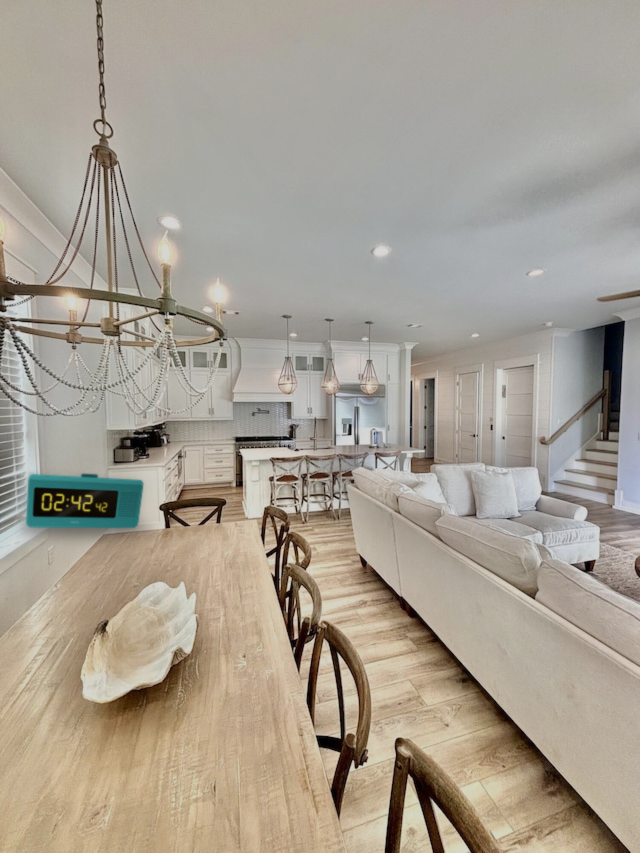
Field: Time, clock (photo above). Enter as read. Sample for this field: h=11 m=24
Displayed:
h=2 m=42
